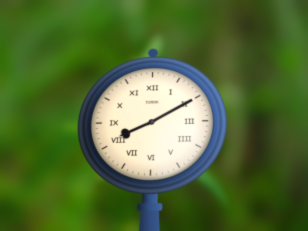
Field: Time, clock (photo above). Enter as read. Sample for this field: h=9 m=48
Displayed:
h=8 m=10
